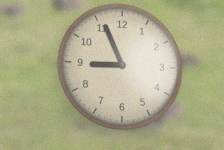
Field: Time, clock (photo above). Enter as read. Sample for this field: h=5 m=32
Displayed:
h=8 m=56
